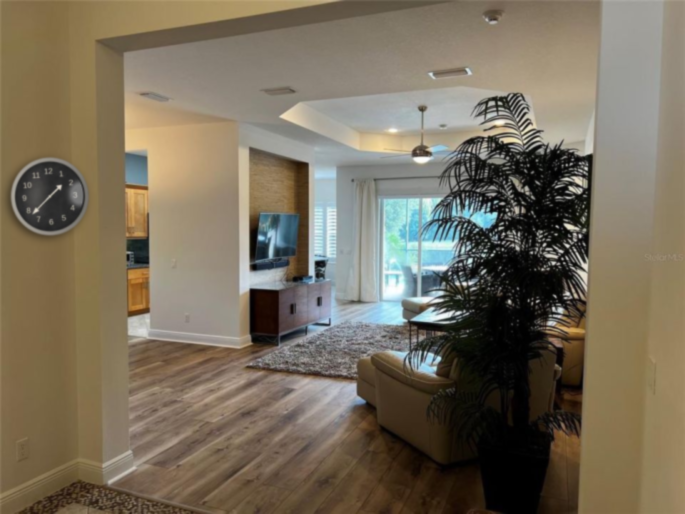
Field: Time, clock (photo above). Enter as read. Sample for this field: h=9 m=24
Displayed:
h=1 m=38
